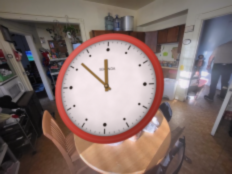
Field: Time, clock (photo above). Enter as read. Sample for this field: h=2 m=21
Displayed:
h=11 m=52
